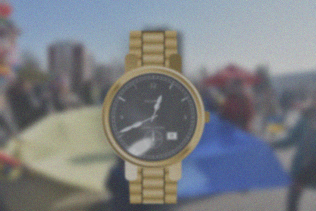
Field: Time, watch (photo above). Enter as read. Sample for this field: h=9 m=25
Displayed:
h=12 m=41
